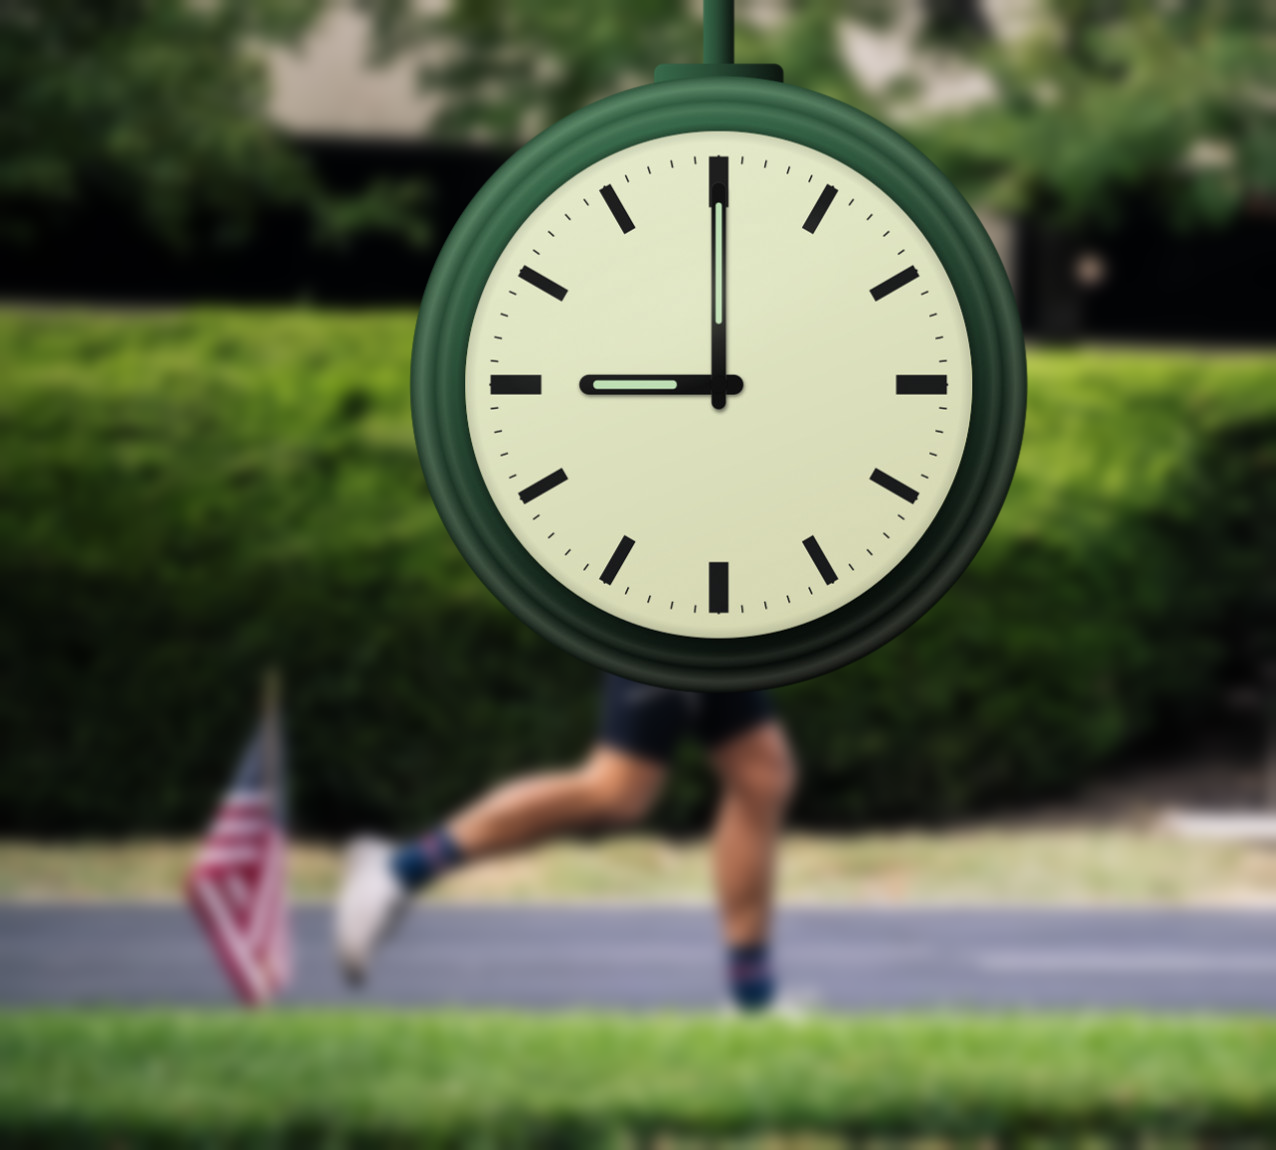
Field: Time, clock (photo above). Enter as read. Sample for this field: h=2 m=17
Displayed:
h=9 m=0
